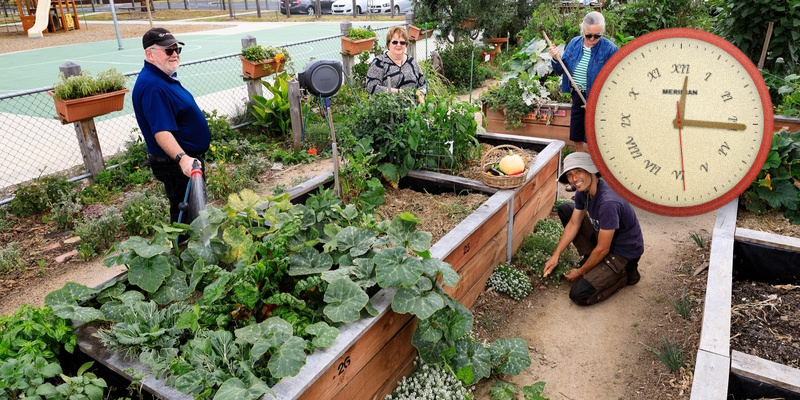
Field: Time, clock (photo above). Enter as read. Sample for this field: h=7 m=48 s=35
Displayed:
h=12 m=15 s=29
